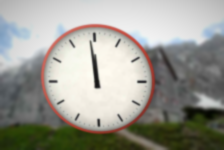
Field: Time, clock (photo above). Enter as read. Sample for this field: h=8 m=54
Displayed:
h=11 m=59
